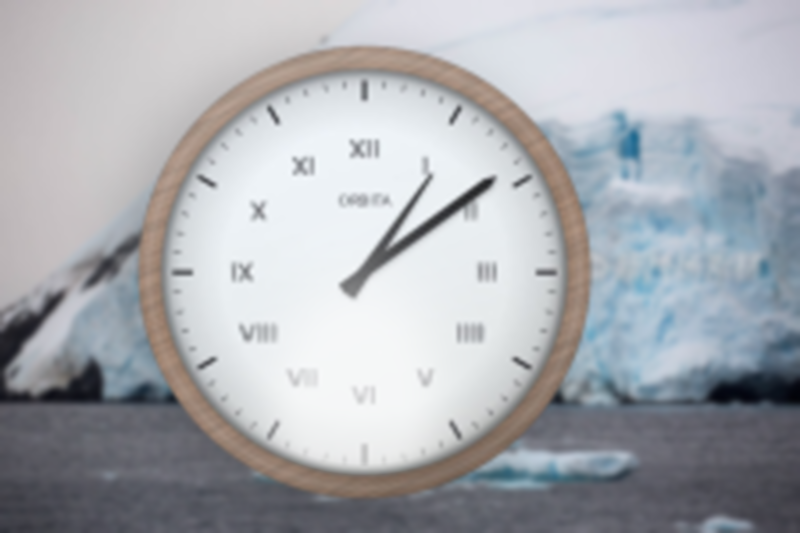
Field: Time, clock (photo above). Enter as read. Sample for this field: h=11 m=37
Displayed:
h=1 m=9
